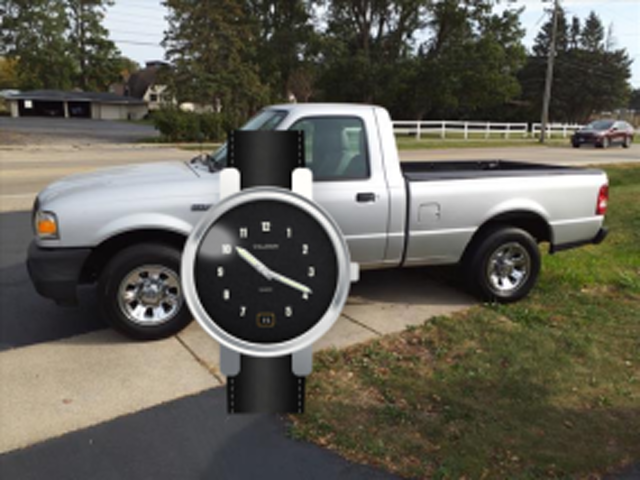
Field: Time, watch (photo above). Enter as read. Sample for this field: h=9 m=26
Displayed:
h=10 m=19
